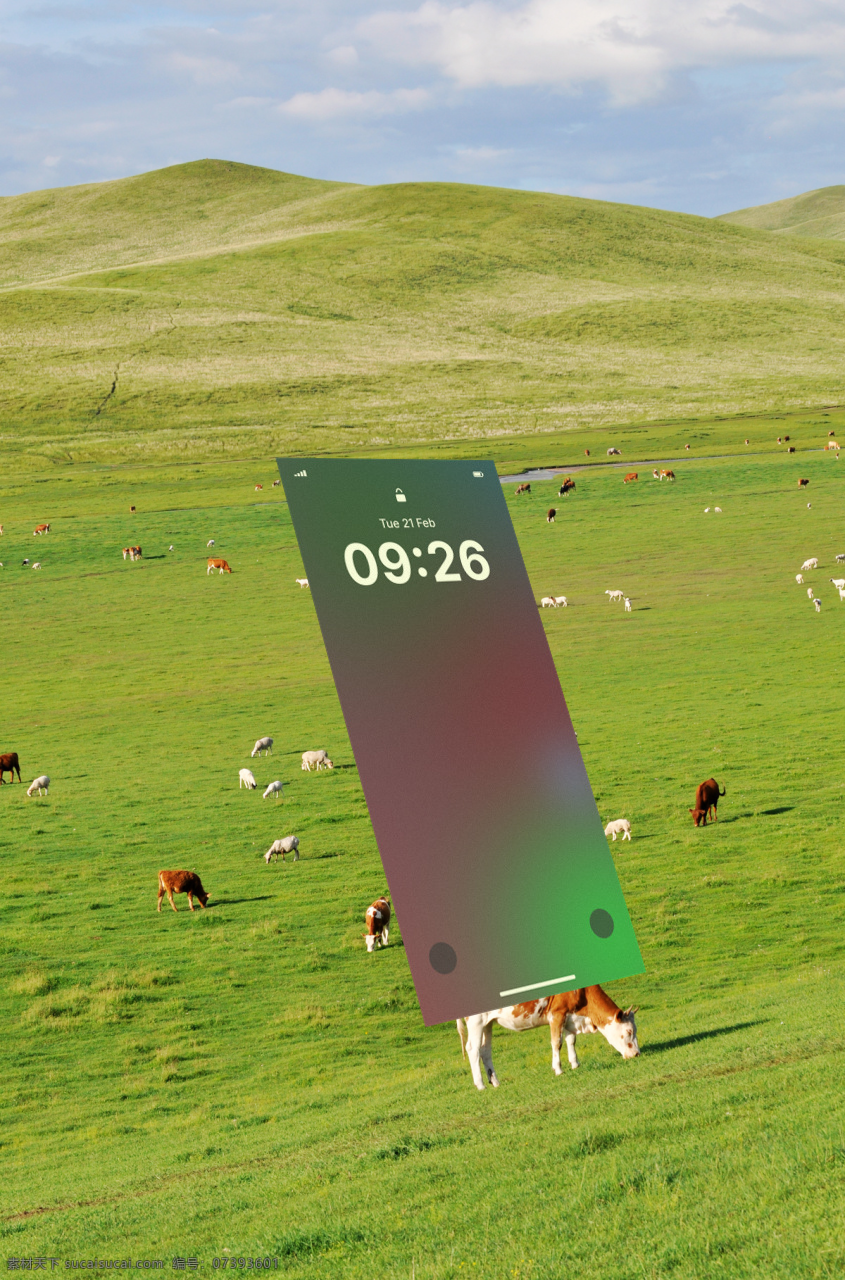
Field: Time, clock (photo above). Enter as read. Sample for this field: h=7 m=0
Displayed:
h=9 m=26
